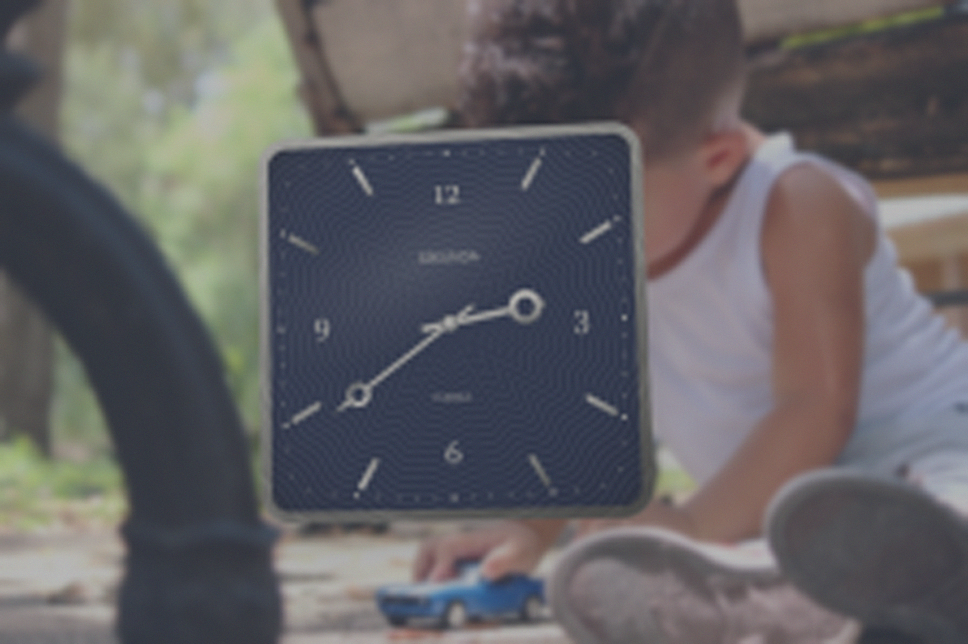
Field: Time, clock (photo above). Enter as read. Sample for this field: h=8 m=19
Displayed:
h=2 m=39
